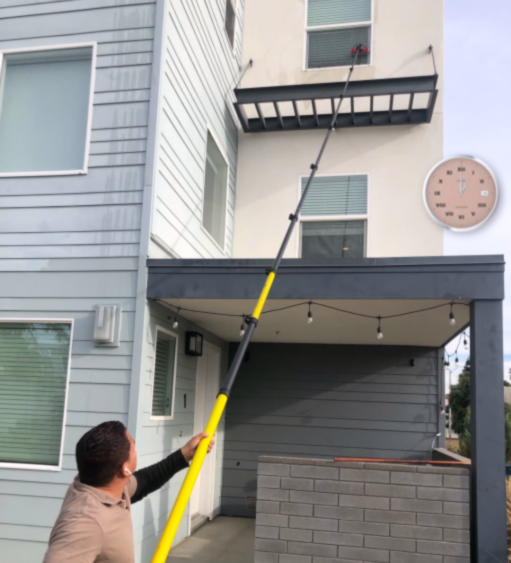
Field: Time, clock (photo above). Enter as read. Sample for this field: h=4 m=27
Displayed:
h=1 m=0
